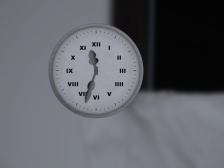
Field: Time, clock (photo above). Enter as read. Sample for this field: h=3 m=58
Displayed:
h=11 m=33
